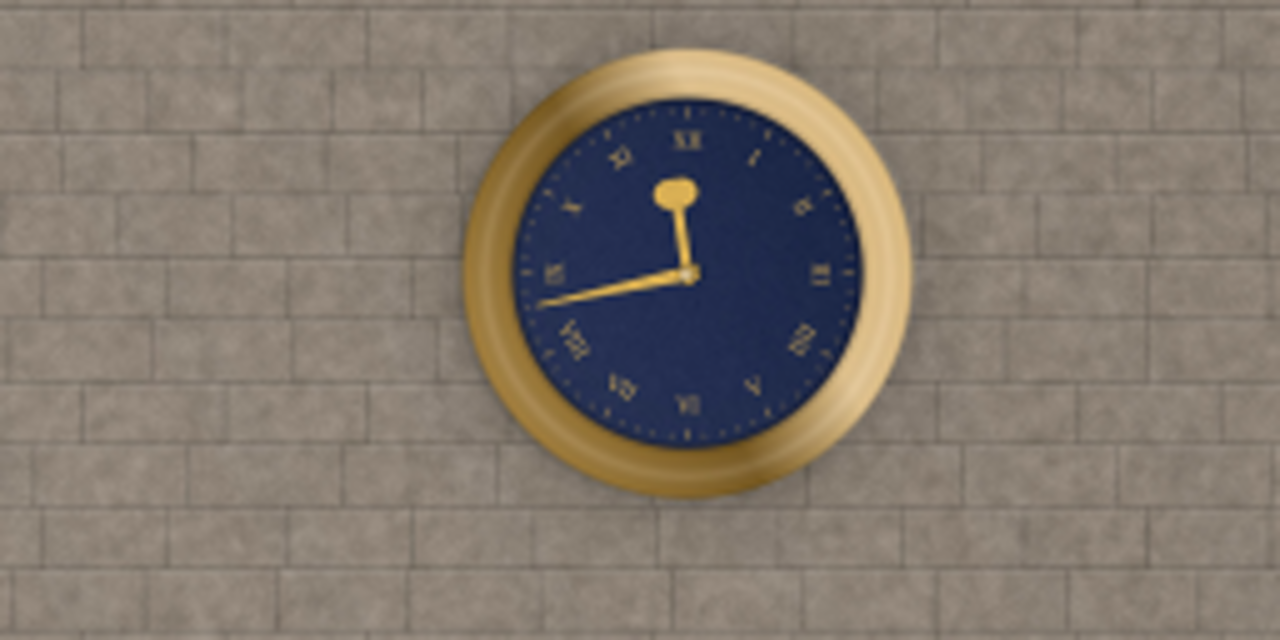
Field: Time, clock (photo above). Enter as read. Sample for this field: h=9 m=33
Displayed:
h=11 m=43
